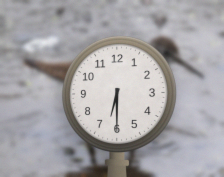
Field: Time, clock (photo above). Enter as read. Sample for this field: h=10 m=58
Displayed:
h=6 m=30
